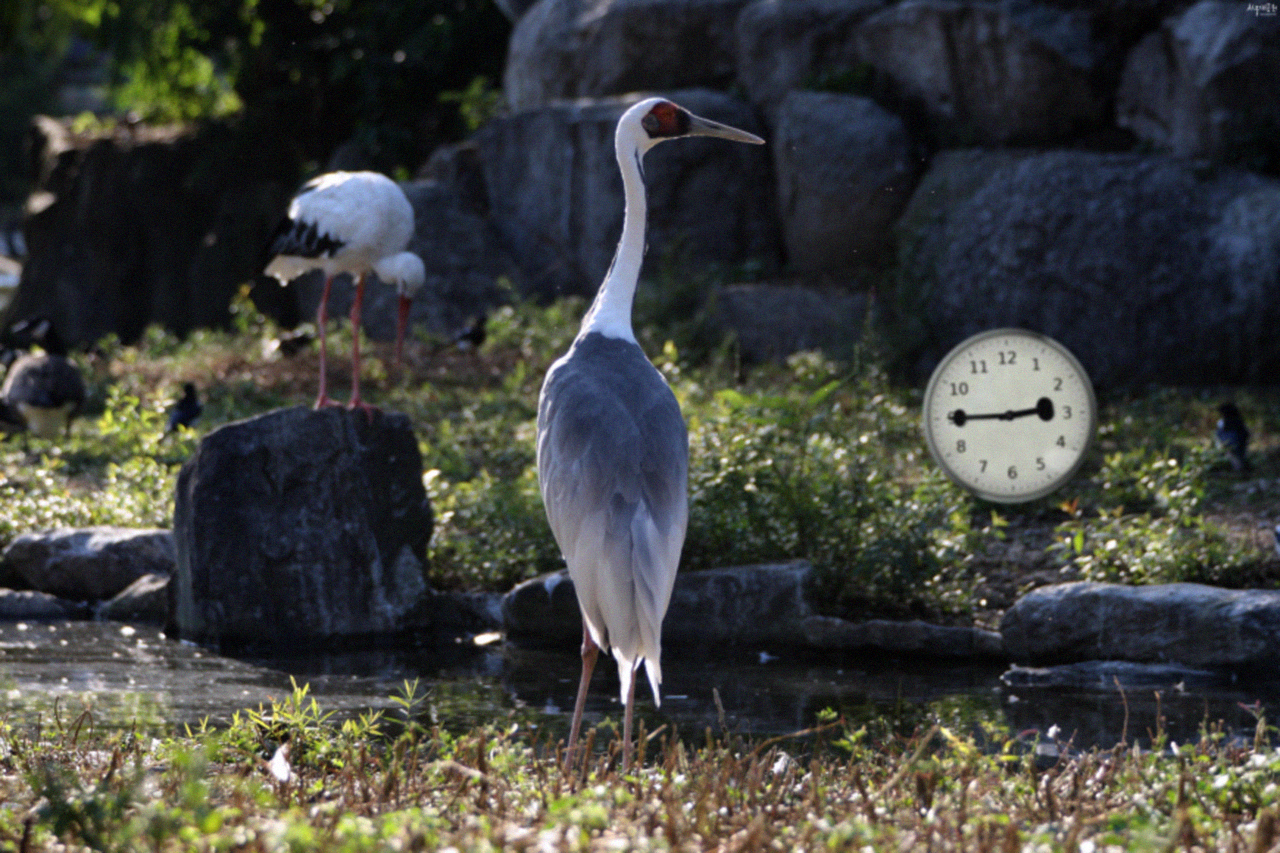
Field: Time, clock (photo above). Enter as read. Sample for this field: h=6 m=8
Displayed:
h=2 m=45
